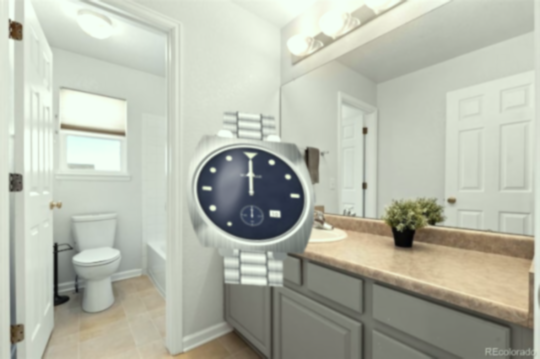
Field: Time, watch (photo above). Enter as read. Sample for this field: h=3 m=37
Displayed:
h=12 m=0
